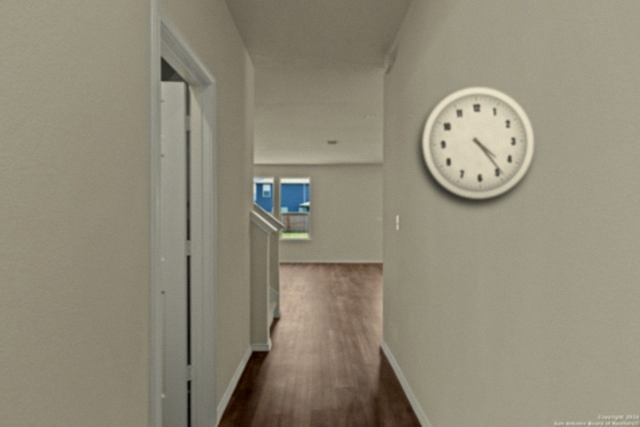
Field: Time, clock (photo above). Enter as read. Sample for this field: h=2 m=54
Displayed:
h=4 m=24
